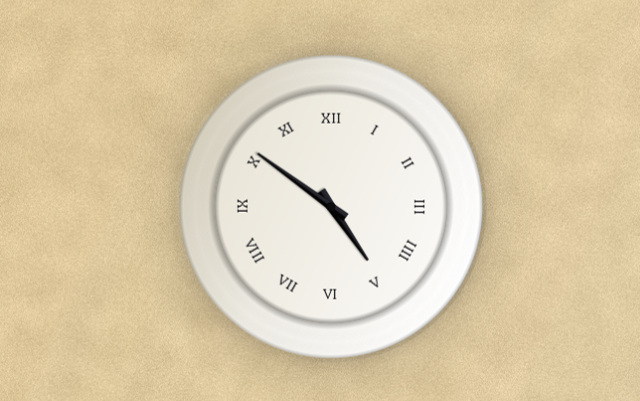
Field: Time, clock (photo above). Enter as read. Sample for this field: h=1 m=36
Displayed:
h=4 m=51
